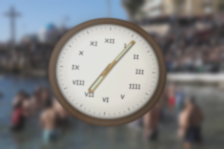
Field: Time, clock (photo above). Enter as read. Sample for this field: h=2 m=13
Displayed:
h=7 m=6
